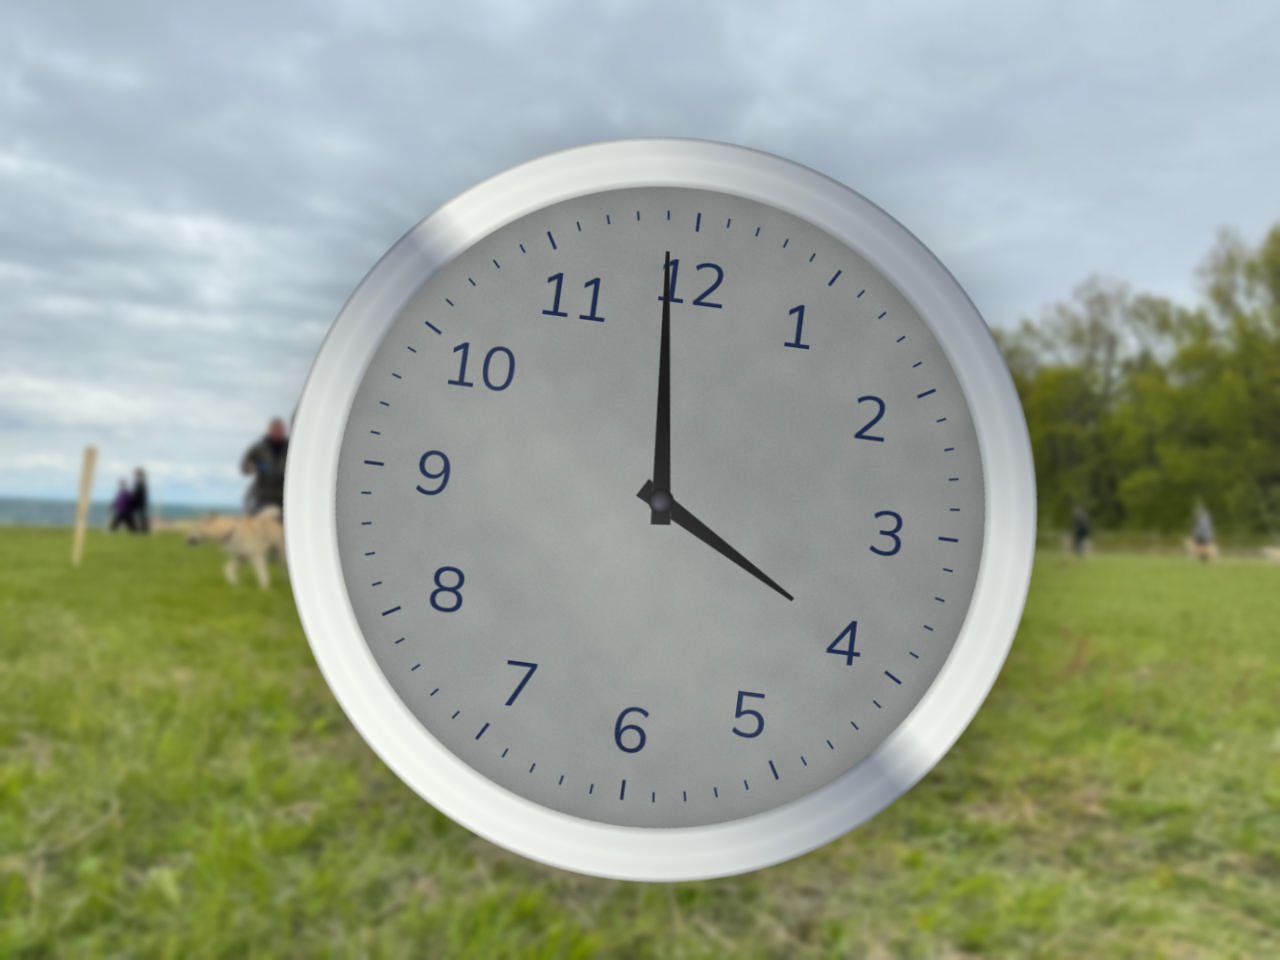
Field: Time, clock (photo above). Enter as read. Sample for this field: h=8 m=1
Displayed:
h=3 m=59
